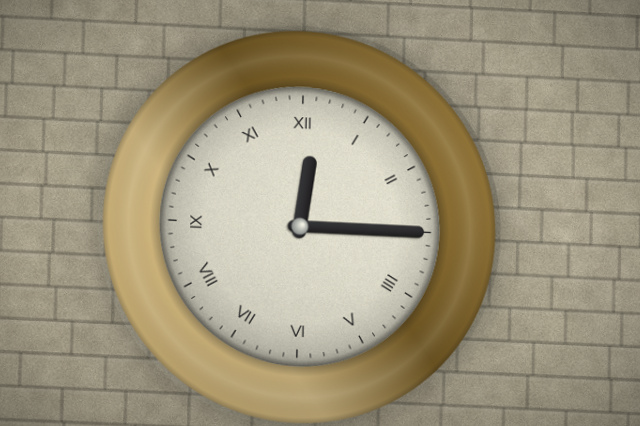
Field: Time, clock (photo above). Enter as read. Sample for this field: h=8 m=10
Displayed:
h=12 m=15
